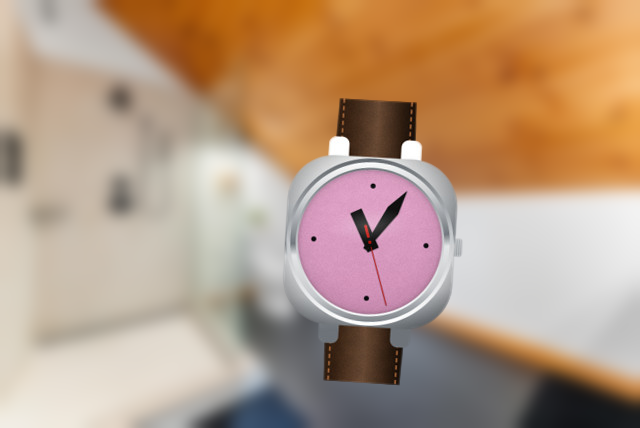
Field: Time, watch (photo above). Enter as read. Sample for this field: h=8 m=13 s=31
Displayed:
h=11 m=5 s=27
